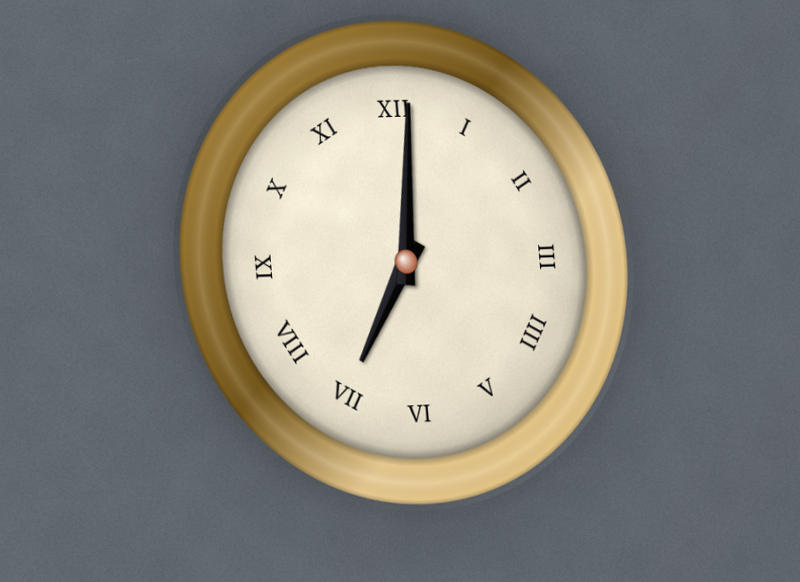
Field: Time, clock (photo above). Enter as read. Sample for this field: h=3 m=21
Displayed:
h=7 m=1
